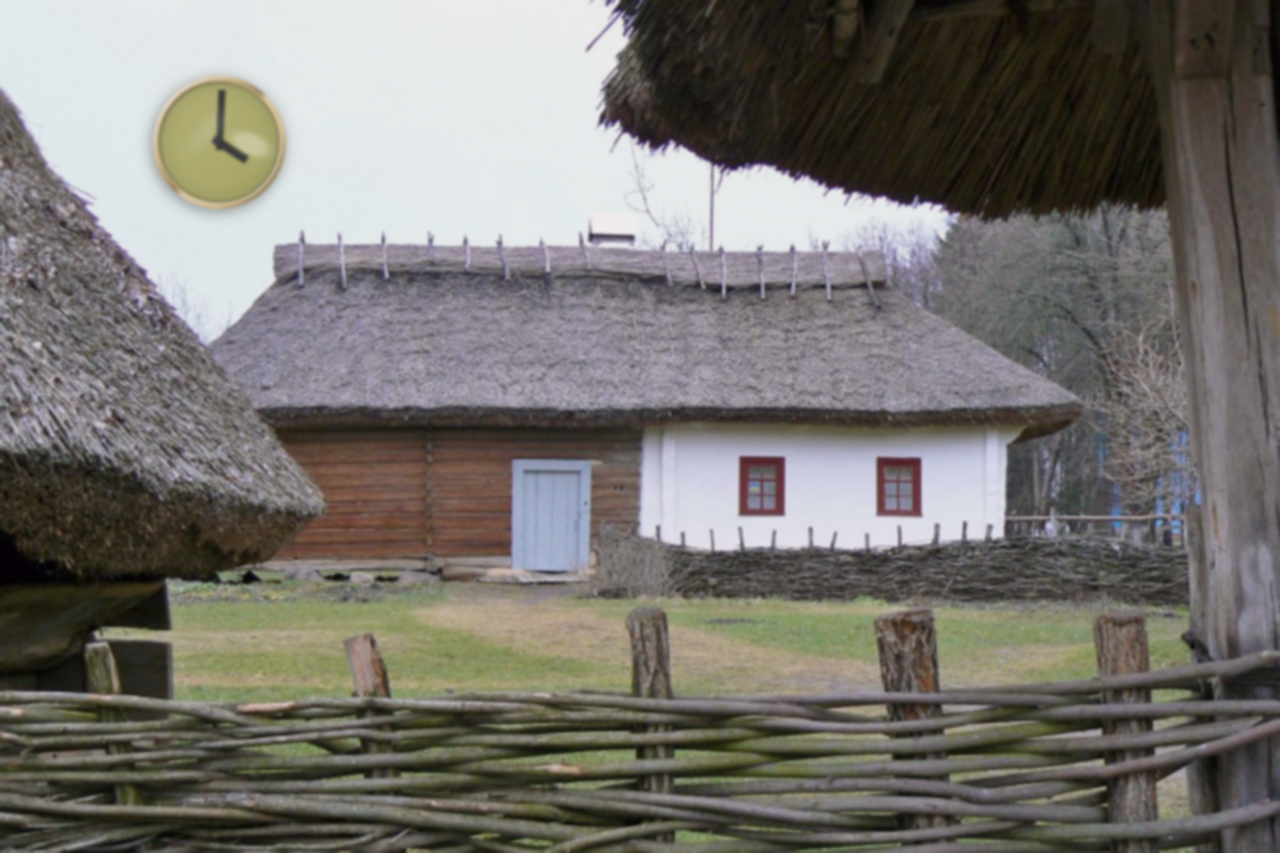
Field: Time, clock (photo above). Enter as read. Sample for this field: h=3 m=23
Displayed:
h=4 m=0
